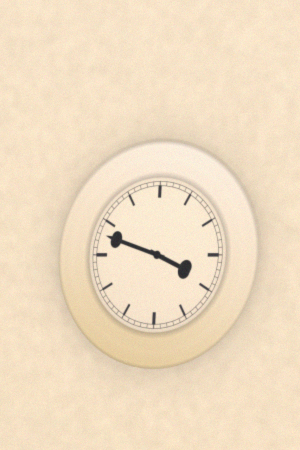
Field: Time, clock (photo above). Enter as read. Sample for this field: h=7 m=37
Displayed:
h=3 m=48
